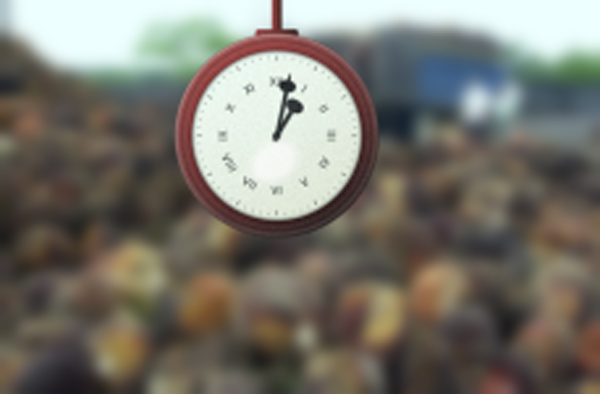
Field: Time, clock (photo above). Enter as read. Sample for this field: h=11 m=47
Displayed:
h=1 m=2
